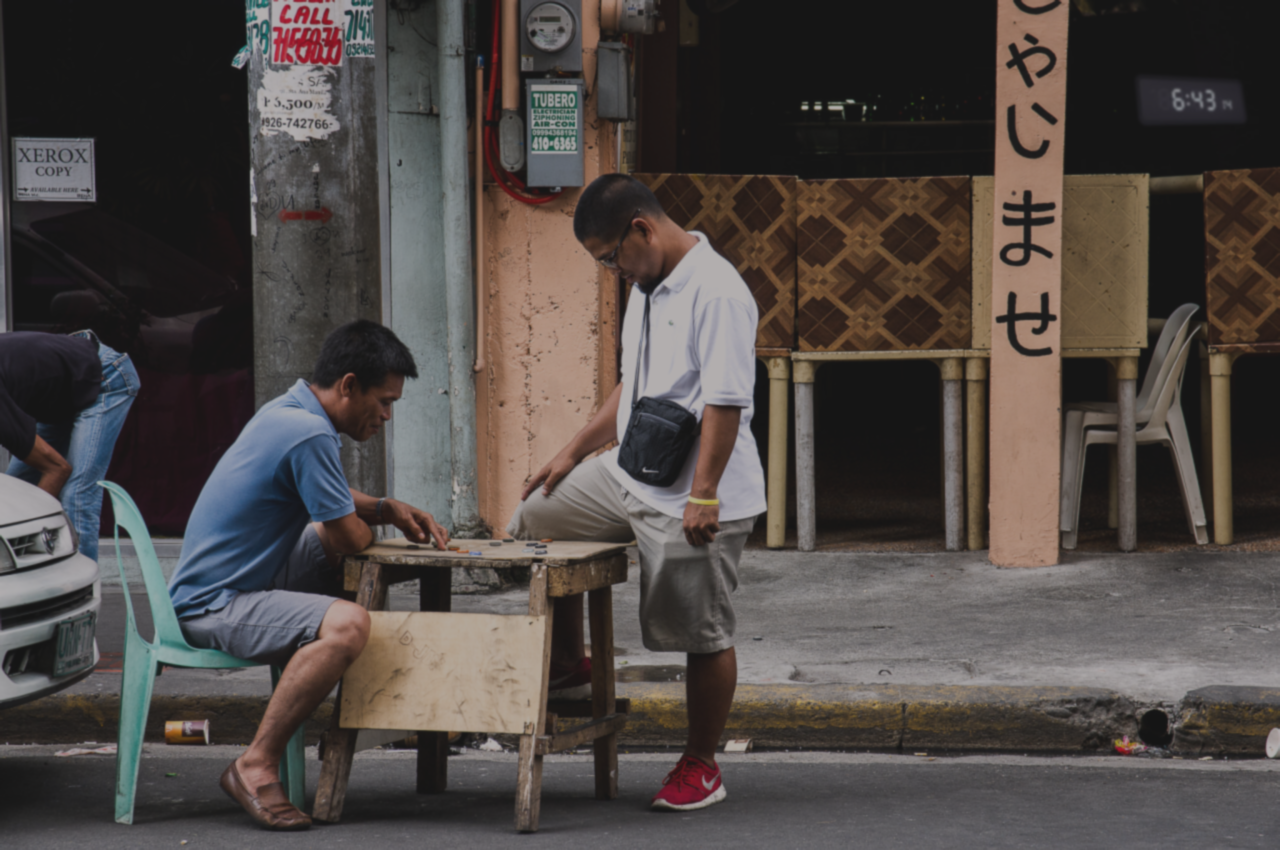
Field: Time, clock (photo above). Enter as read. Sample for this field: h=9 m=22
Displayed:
h=6 m=43
